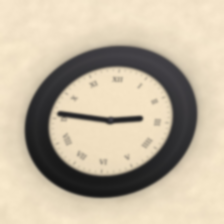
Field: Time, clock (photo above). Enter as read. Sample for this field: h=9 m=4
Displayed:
h=2 m=46
